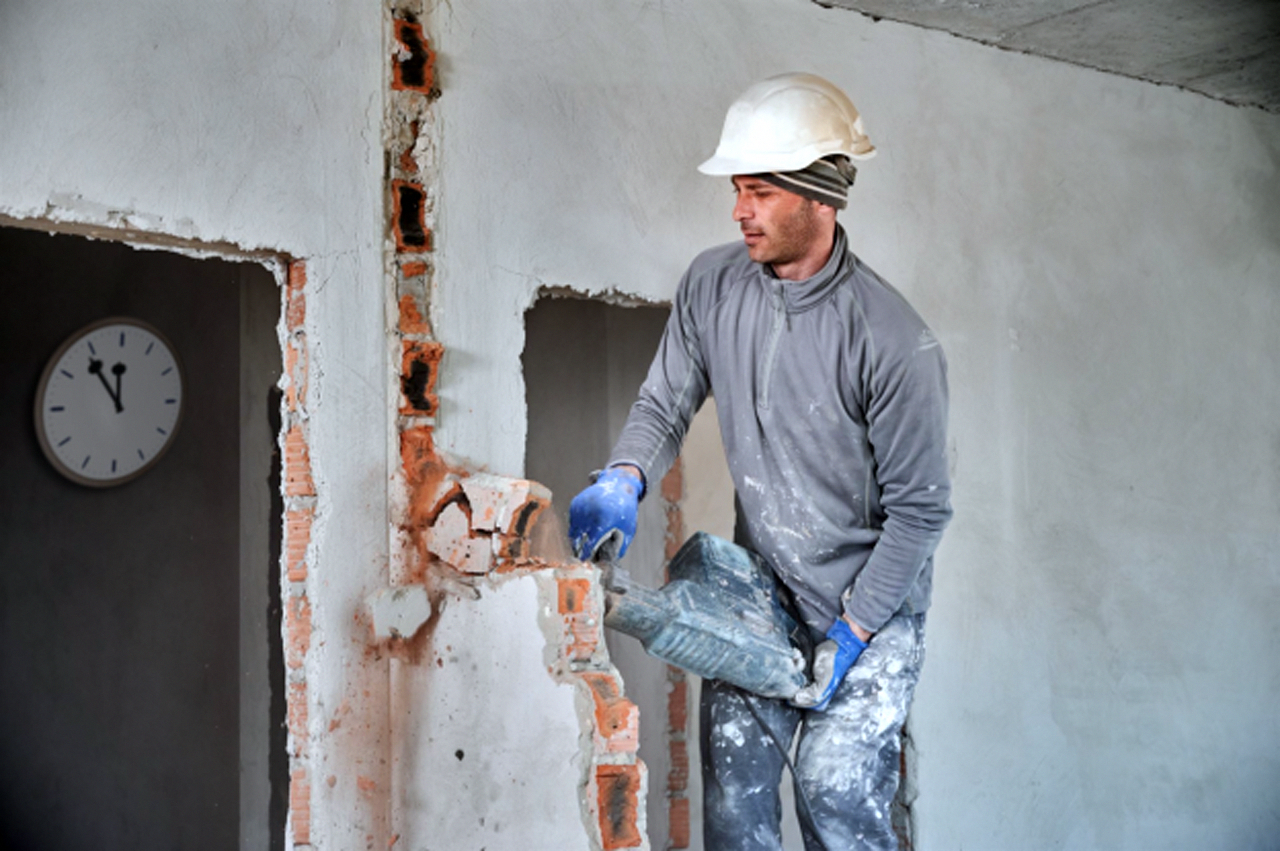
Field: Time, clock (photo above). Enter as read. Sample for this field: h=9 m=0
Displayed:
h=11 m=54
